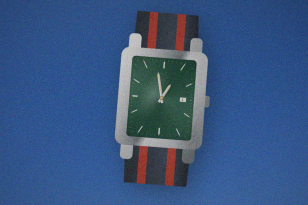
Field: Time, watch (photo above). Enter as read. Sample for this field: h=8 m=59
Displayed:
h=12 m=58
